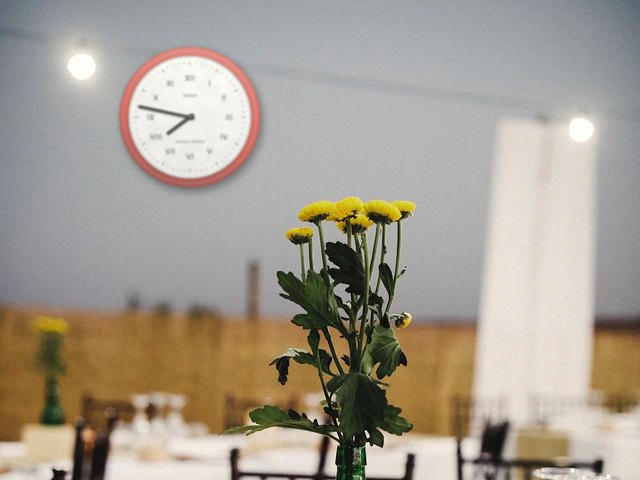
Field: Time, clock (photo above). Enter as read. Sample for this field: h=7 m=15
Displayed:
h=7 m=47
